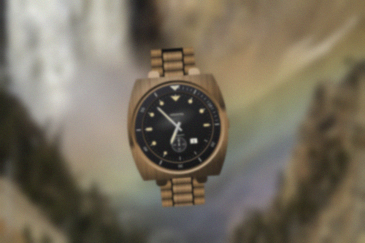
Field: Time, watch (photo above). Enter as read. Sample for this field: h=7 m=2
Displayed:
h=6 m=53
